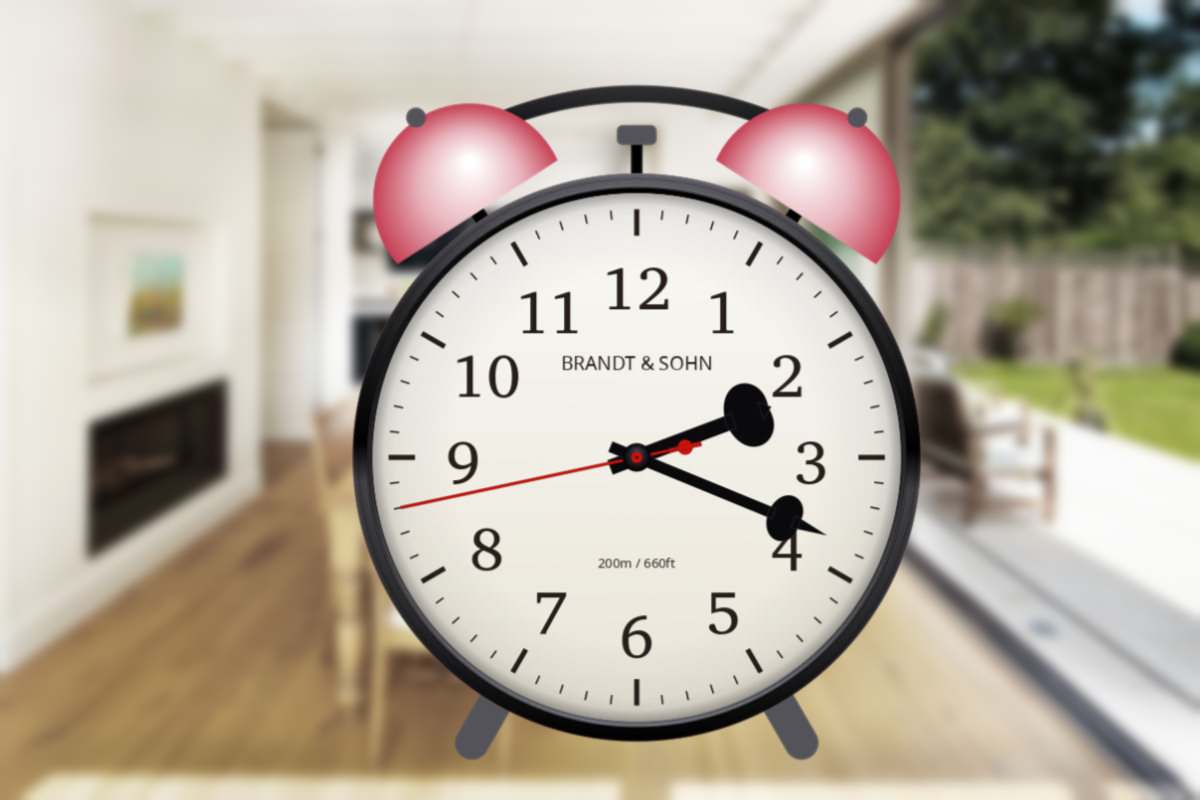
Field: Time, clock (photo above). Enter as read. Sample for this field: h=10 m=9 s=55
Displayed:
h=2 m=18 s=43
